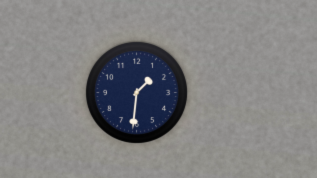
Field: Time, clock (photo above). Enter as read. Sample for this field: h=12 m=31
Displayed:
h=1 m=31
